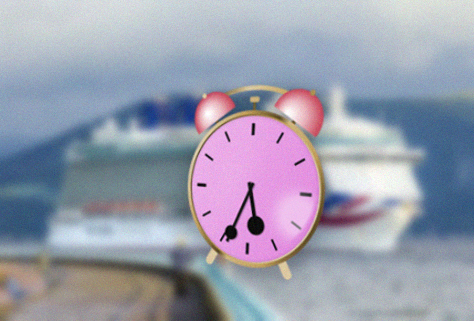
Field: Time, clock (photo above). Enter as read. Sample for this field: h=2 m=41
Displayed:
h=5 m=34
